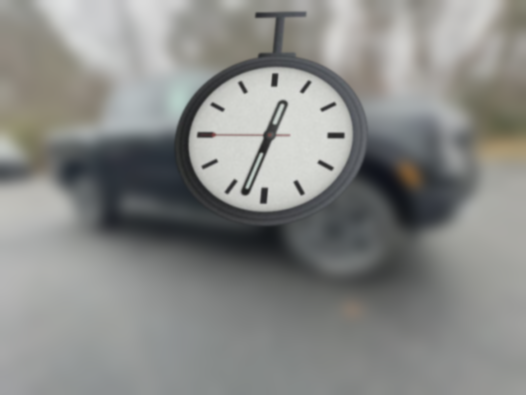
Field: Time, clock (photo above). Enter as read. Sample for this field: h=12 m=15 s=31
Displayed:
h=12 m=32 s=45
